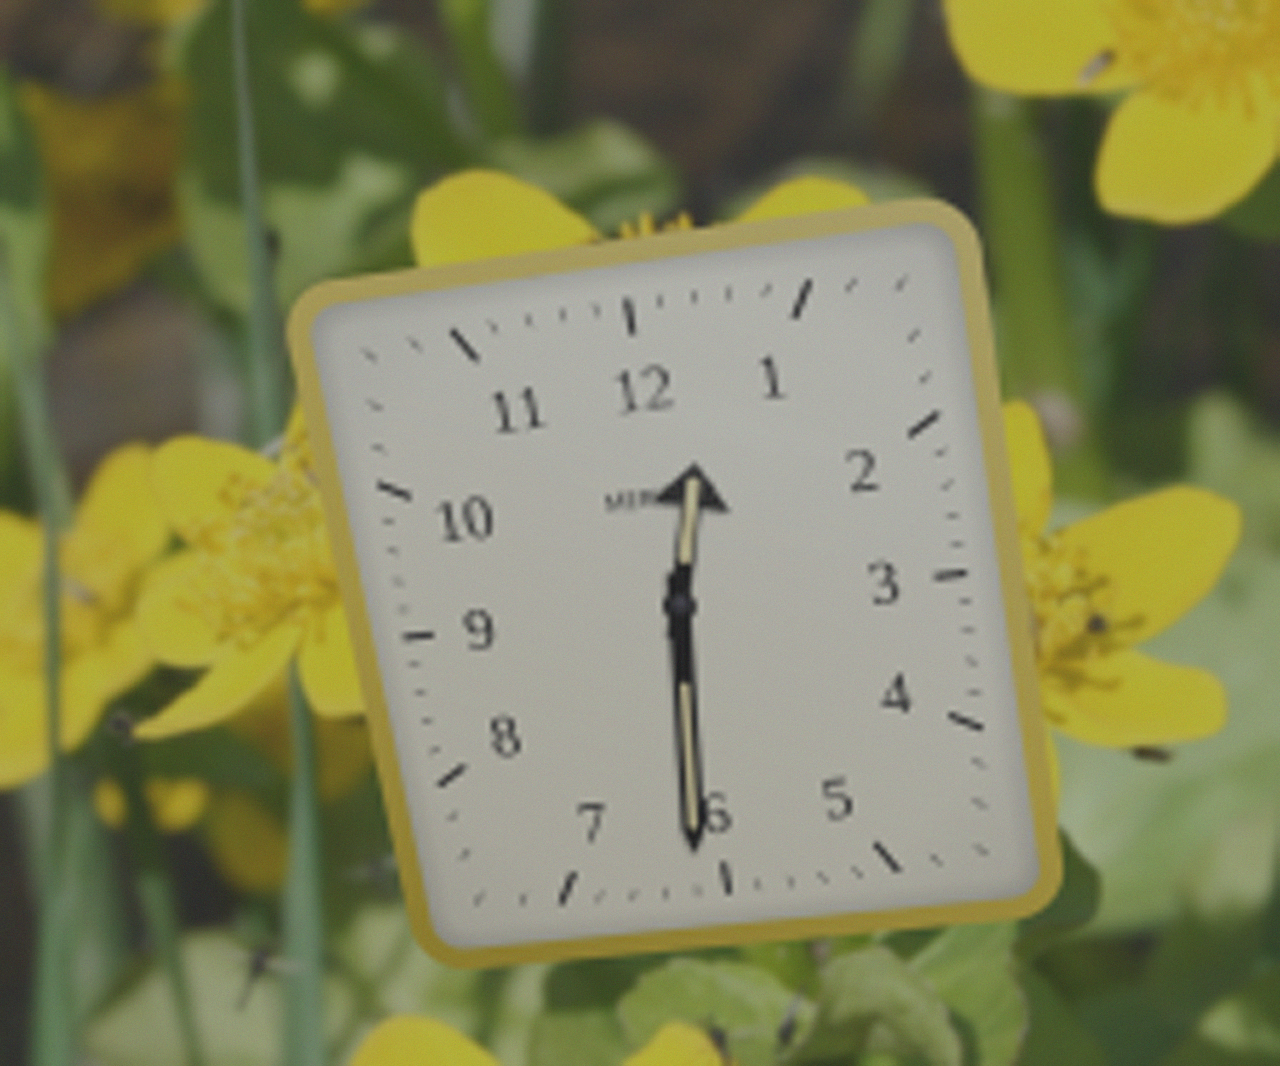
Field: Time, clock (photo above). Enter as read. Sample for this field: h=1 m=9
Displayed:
h=12 m=31
